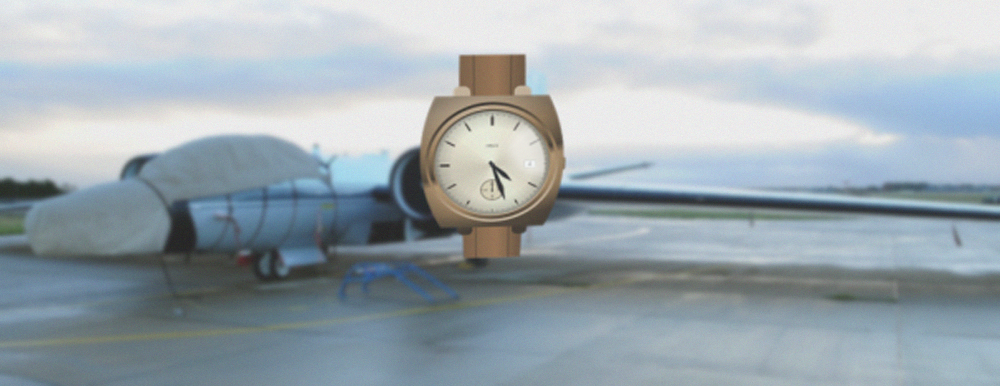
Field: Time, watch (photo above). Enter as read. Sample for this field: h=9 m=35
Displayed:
h=4 m=27
